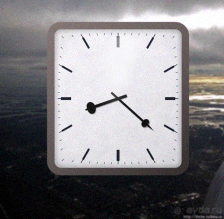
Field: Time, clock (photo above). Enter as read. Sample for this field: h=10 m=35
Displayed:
h=8 m=22
